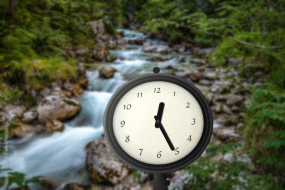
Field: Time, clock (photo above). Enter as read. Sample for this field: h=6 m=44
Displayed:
h=12 m=26
